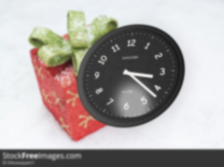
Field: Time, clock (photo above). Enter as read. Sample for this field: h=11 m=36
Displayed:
h=3 m=22
